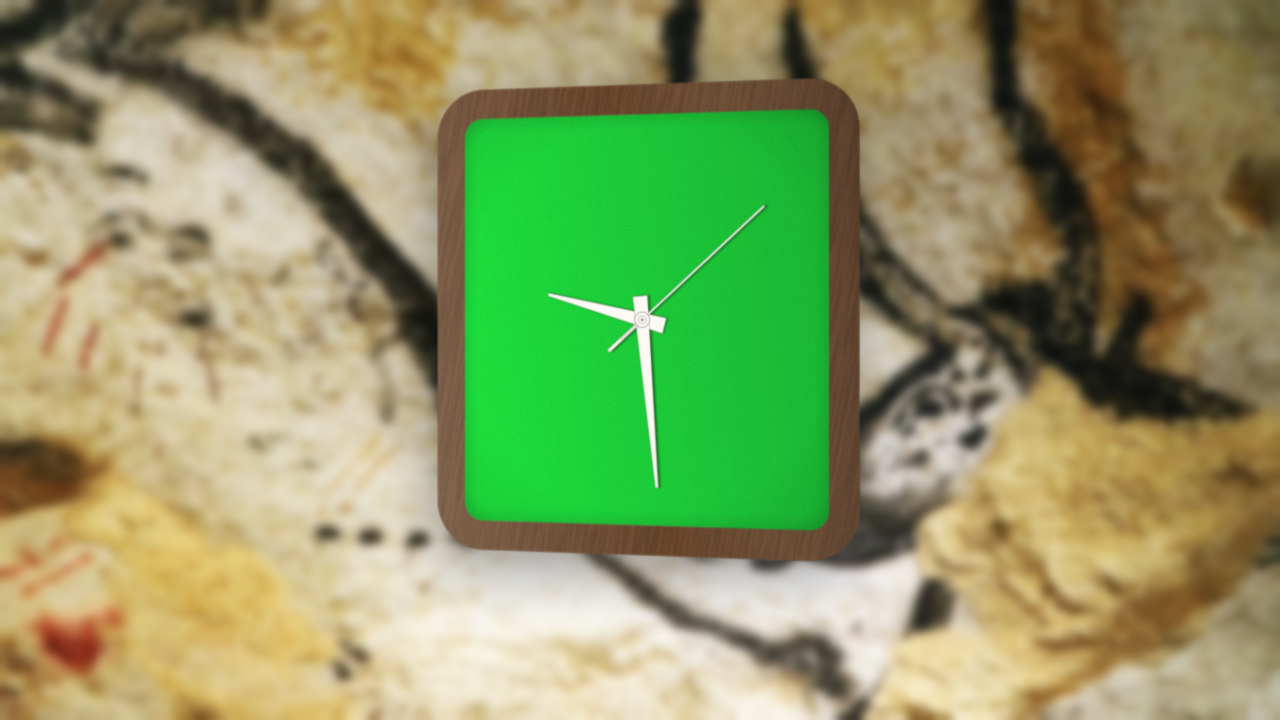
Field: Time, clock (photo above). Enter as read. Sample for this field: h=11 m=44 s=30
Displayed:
h=9 m=29 s=8
